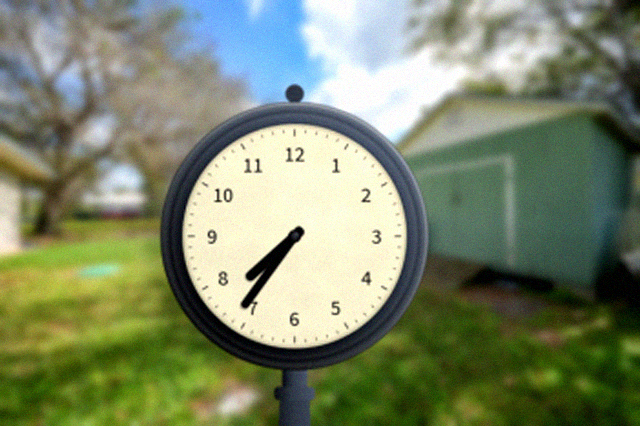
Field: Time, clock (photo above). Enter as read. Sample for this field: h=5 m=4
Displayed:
h=7 m=36
